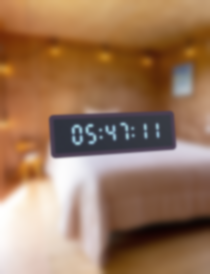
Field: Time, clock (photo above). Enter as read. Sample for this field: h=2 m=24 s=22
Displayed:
h=5 m=47 s=11
